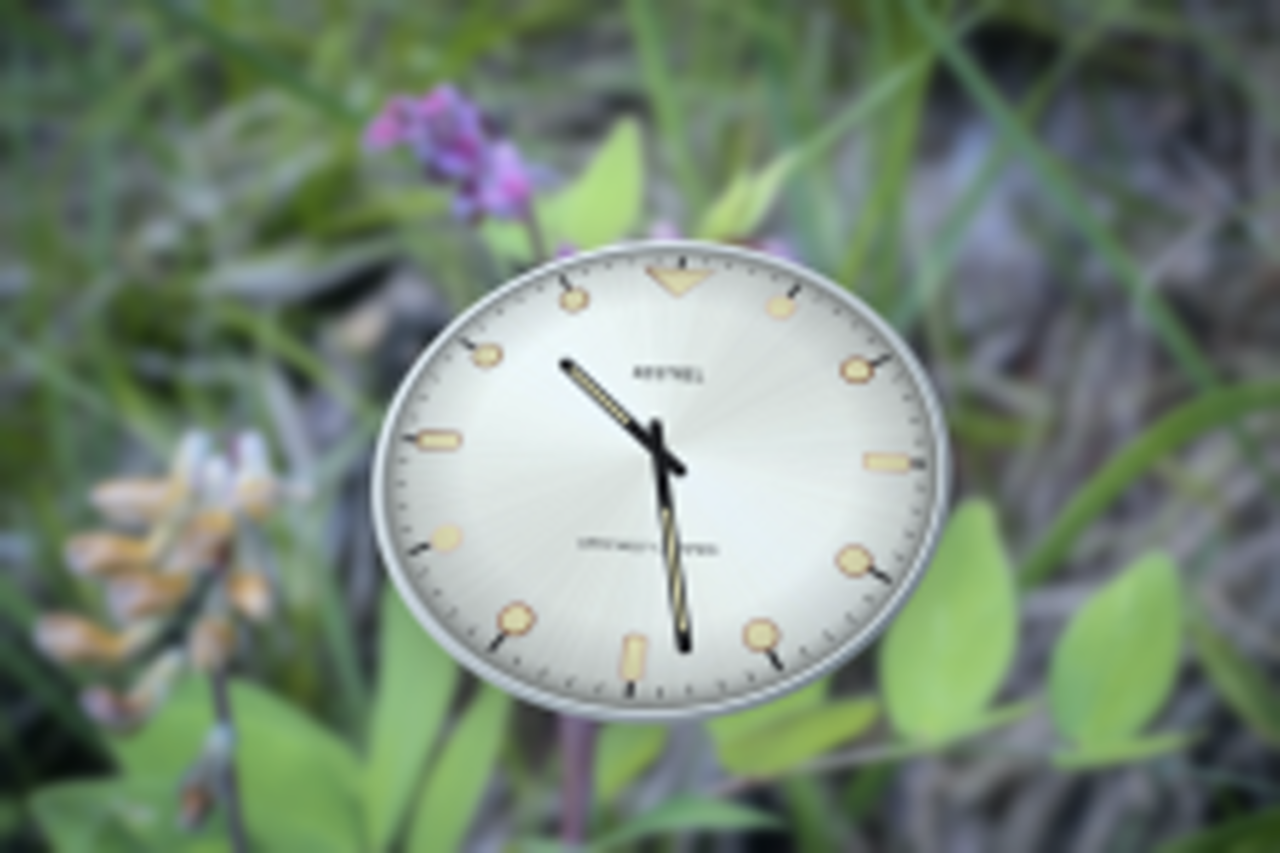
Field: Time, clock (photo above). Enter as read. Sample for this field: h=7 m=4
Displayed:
h=10 m=28
